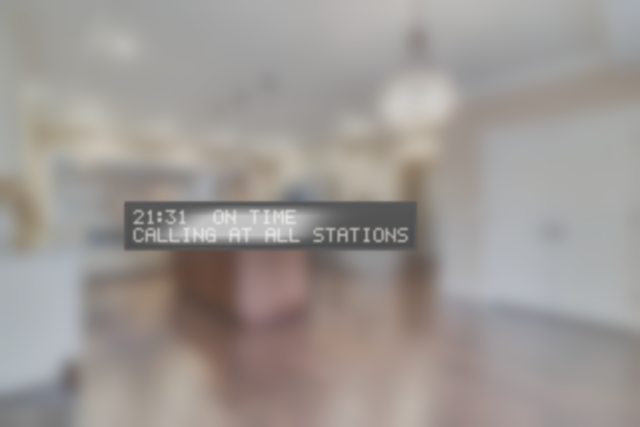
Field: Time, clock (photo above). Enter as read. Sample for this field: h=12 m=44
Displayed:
h=21 m=31
